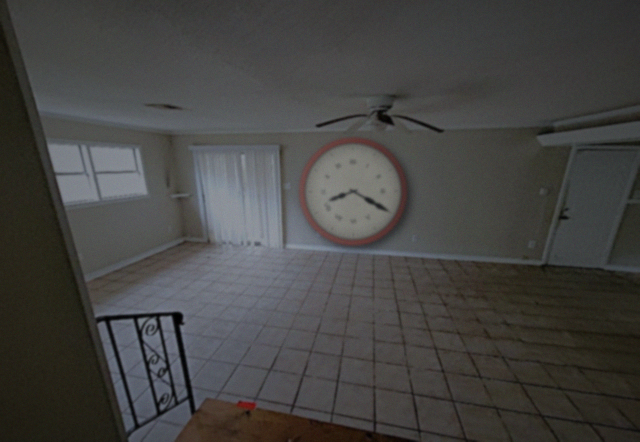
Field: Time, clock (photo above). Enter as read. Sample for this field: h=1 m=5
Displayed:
h=8 m=20
